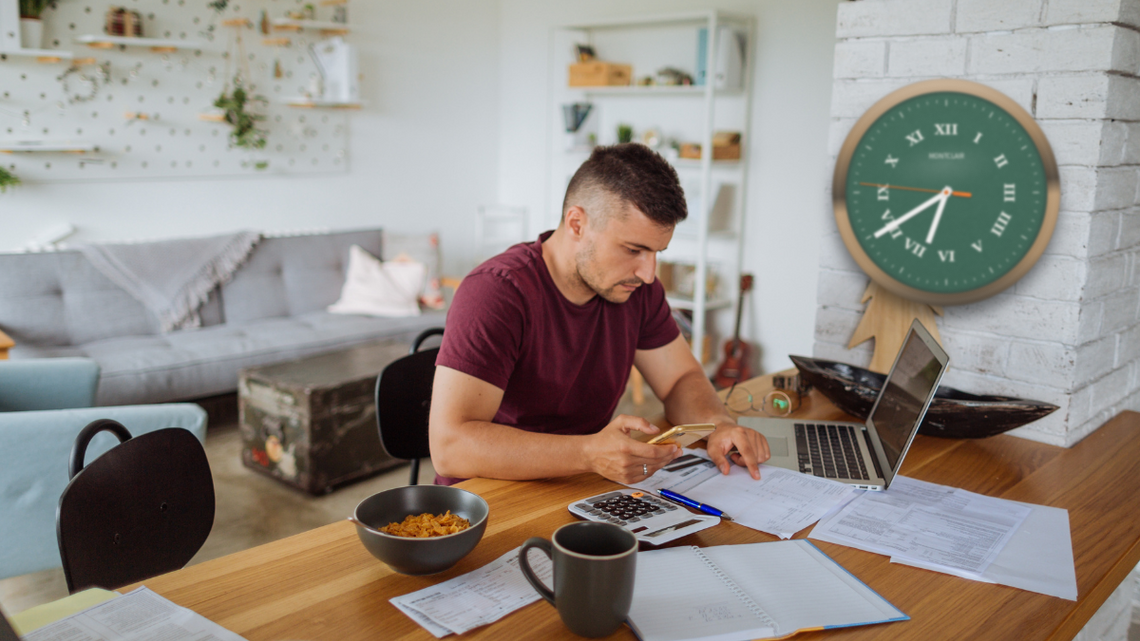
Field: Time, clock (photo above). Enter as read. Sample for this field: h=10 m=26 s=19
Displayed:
h=6 m=39 s=46
